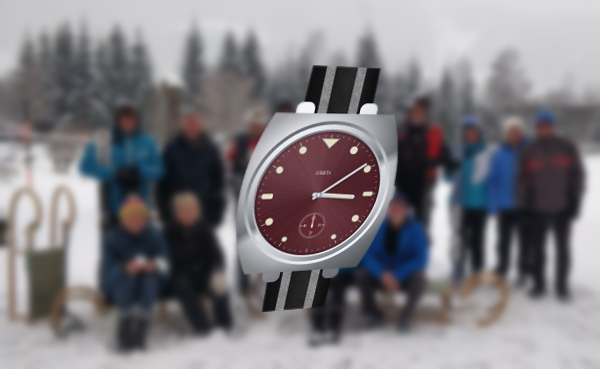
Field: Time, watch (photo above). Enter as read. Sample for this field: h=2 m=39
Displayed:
h=3 m=9
